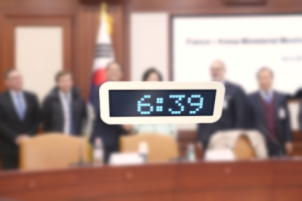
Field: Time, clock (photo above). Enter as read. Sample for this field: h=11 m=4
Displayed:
h=6 m=39
